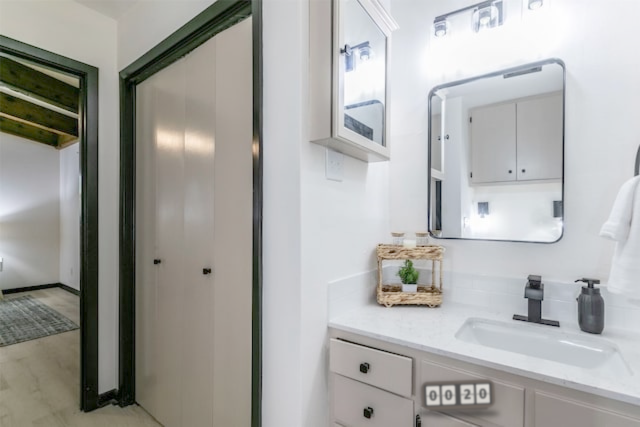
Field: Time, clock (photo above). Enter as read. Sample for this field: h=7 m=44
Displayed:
h=0 m=20
